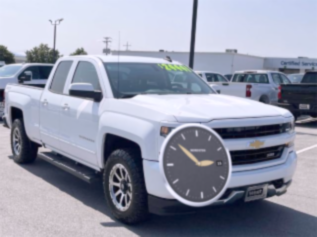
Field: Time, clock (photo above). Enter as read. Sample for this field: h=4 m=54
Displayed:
h=2 m=52
